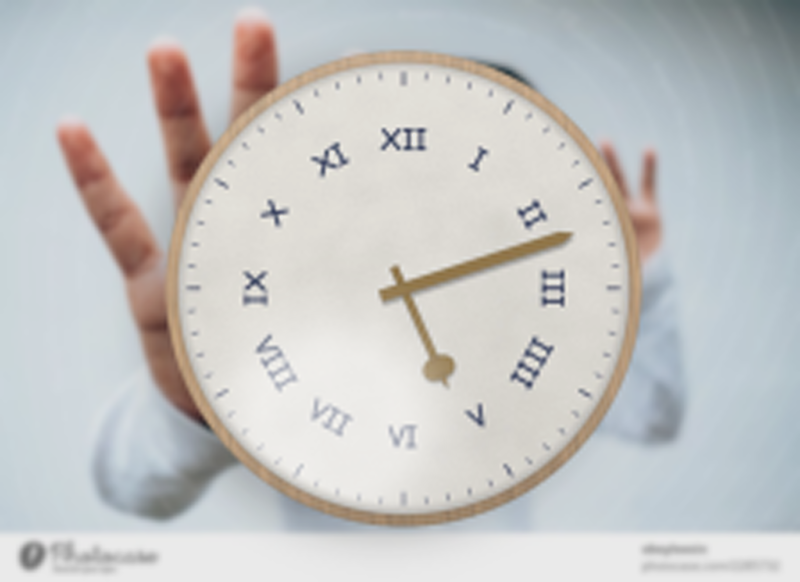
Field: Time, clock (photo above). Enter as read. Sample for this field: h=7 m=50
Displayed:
h=5 m=12
